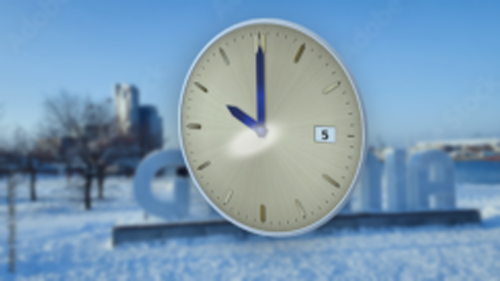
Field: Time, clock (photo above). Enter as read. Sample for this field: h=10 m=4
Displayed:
h=10 m=0
